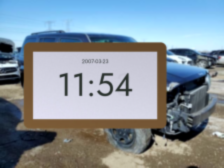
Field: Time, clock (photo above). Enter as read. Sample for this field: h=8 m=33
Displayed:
h=11 m=54
